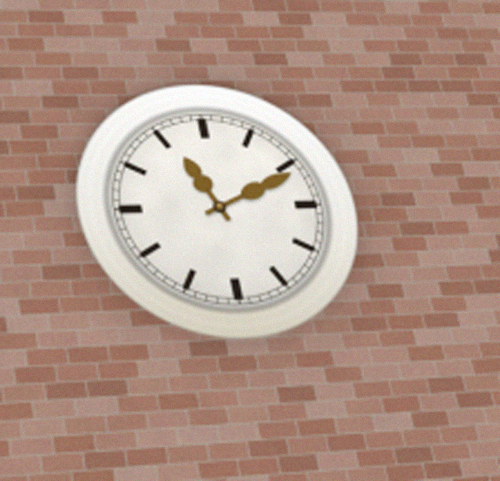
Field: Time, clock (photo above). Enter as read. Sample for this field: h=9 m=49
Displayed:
h=11 m=11
